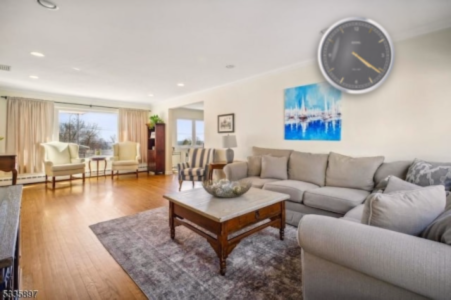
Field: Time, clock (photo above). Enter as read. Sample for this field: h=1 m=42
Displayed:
h=4 m=21
